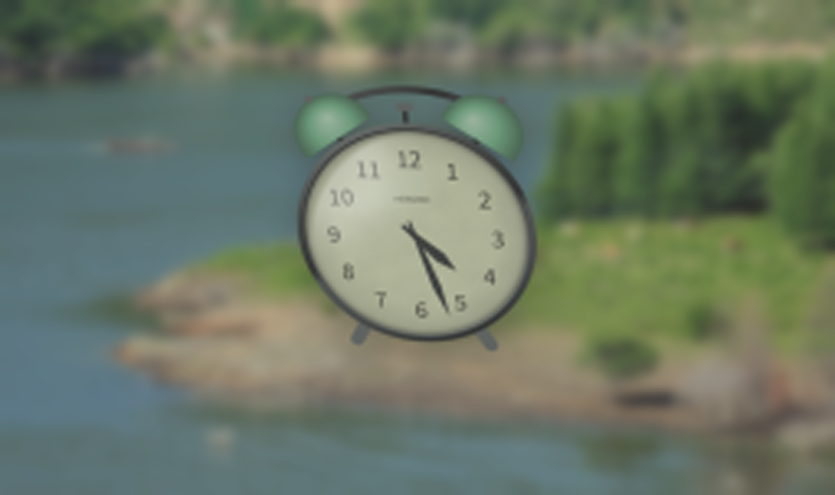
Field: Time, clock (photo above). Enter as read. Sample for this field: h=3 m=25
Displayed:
h=4 m=27
